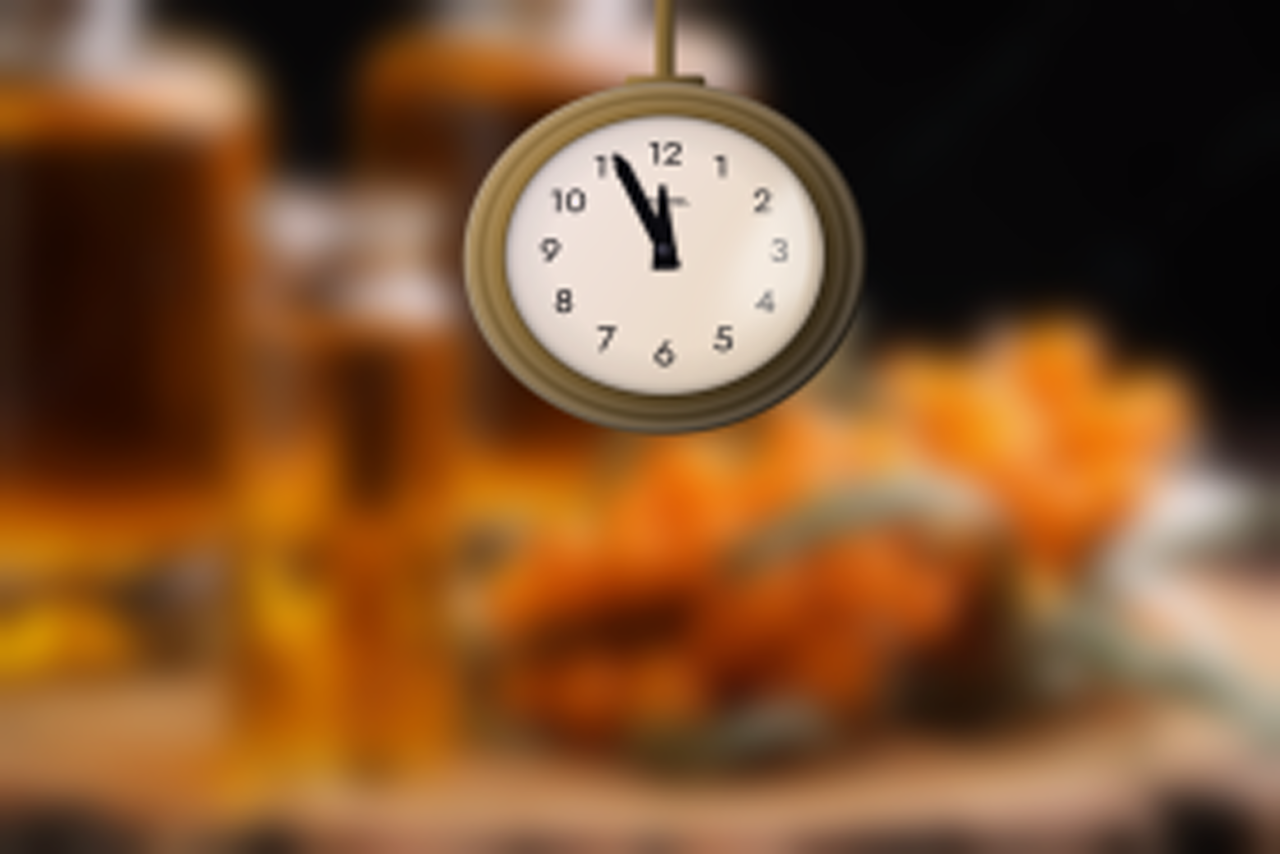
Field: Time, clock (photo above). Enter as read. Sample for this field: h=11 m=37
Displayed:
h=11 m=56
